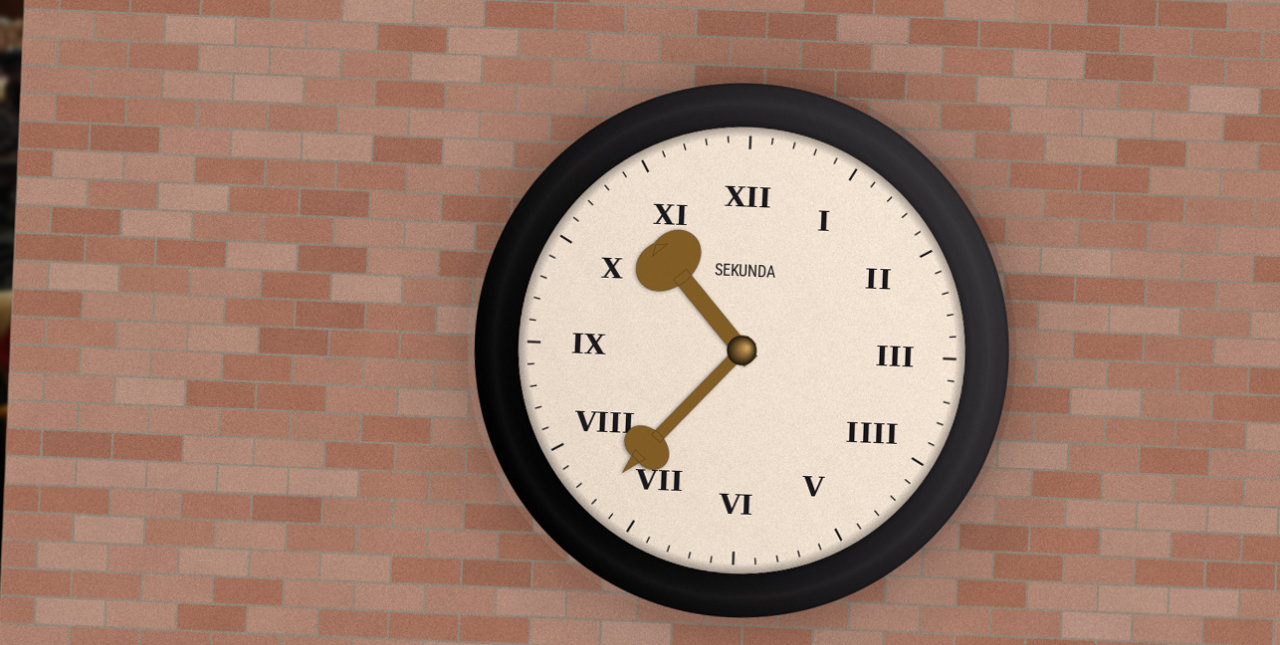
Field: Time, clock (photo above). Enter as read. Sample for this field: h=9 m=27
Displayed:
h=10 m=37
